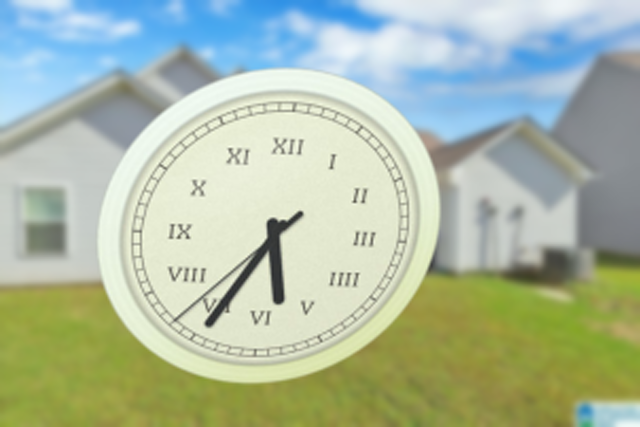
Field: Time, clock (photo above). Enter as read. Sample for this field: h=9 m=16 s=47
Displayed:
h=5 m=34 s=37
